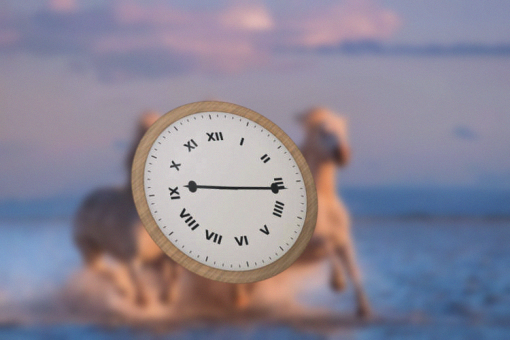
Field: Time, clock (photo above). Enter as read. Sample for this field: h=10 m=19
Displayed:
h=9 m=16
